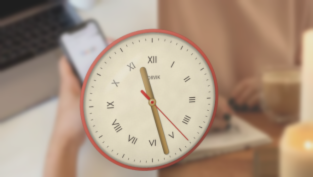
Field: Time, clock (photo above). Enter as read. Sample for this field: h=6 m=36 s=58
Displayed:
h=11 m=27 s=23
